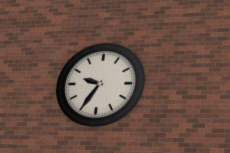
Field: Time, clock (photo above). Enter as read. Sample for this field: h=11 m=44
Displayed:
h=9 m=35
